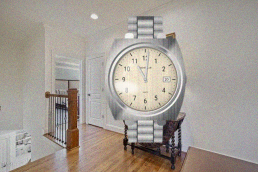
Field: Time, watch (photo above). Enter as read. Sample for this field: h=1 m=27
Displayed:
h=11 m=1
